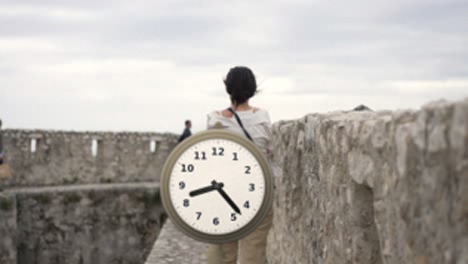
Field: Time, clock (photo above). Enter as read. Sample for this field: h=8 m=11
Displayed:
h=8 m=23
